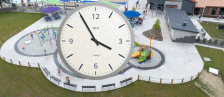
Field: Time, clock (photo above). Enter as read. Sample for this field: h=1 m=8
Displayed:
h=3 m=55
